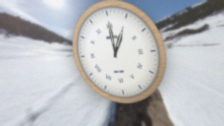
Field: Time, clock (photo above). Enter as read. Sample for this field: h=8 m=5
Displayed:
h=1 m=0
